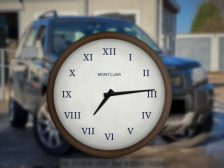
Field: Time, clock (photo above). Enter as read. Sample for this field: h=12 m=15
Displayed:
h=7 m=14
